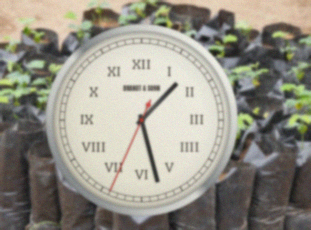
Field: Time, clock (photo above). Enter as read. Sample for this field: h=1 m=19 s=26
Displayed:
h=1 m=27 s=34
